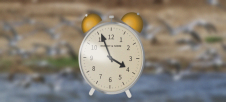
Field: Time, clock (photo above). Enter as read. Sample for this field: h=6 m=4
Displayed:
h=3 m=56
